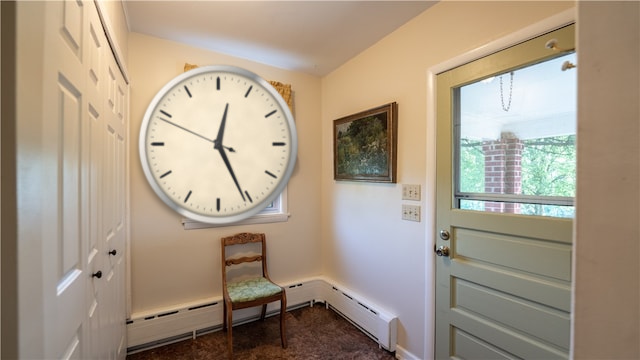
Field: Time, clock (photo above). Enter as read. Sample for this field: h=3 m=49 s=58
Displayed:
h=12 m=25 s=49
